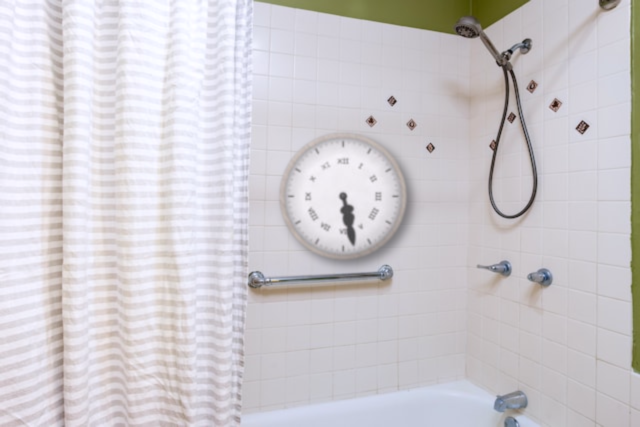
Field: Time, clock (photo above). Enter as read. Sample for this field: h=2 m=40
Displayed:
h=5 m=28
